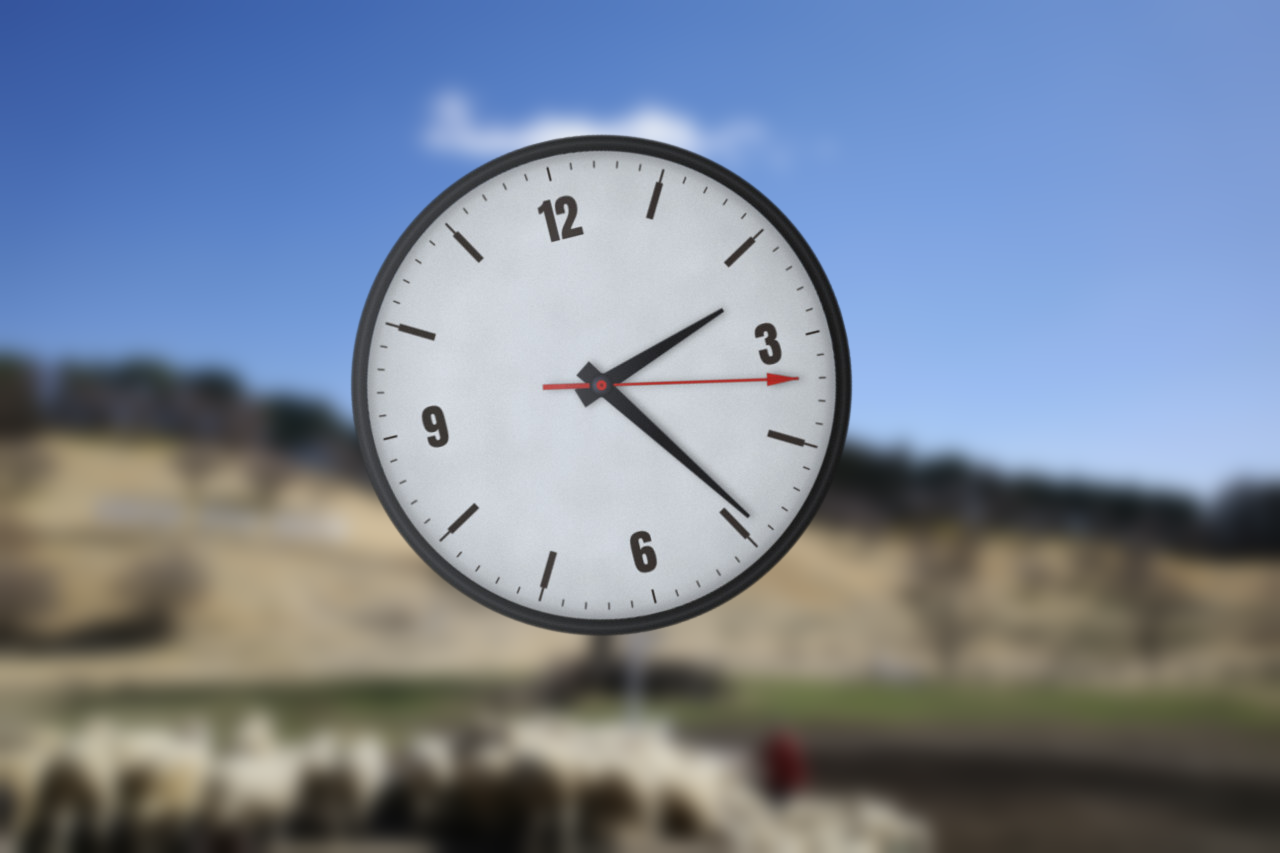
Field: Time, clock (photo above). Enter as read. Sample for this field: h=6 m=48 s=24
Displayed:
h=2 m=24 s=17
